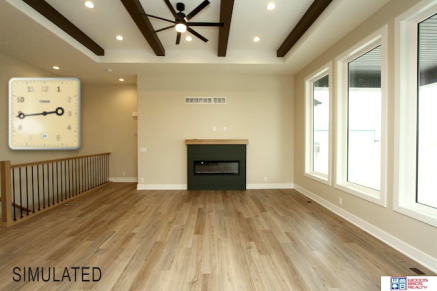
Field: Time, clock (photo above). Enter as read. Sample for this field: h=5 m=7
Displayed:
h=2 m=44
